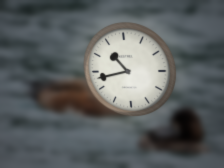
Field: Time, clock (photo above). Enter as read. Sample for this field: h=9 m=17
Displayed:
h=10 m=43
